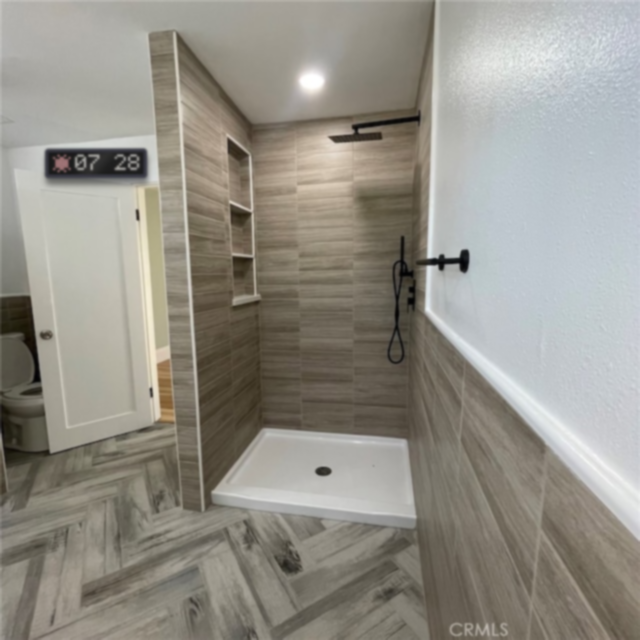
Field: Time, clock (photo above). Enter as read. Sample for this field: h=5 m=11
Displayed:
h=7 m=28
